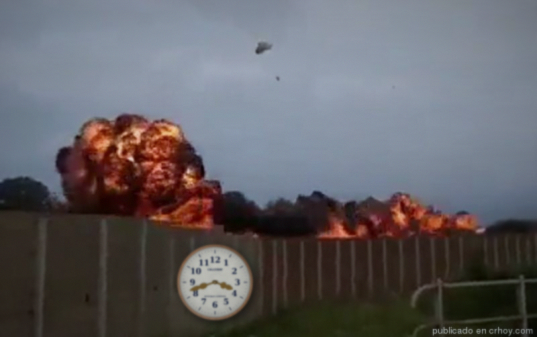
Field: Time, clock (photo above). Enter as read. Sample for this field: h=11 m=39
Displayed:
h=3 m=42
